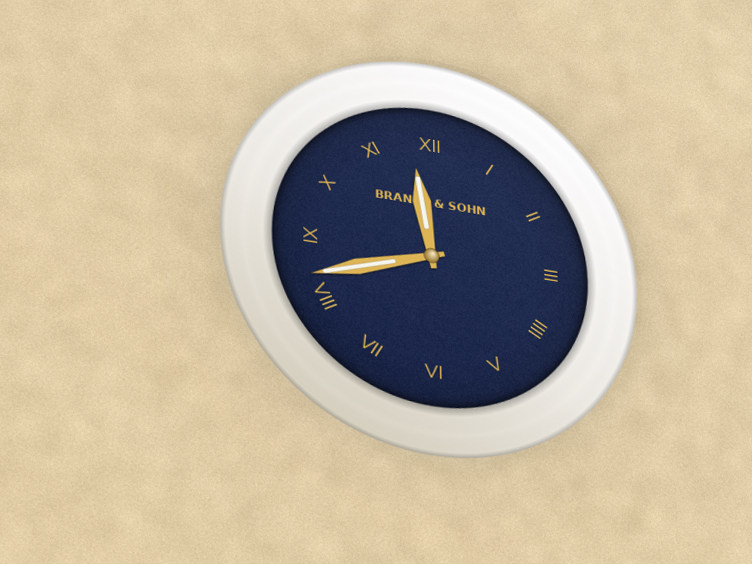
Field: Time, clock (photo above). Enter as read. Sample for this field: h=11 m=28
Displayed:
h=11 m=42
